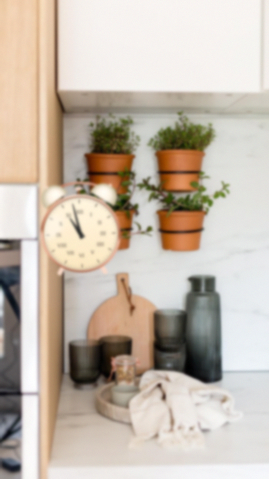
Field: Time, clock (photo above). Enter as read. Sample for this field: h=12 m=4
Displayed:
h=10 m=58
